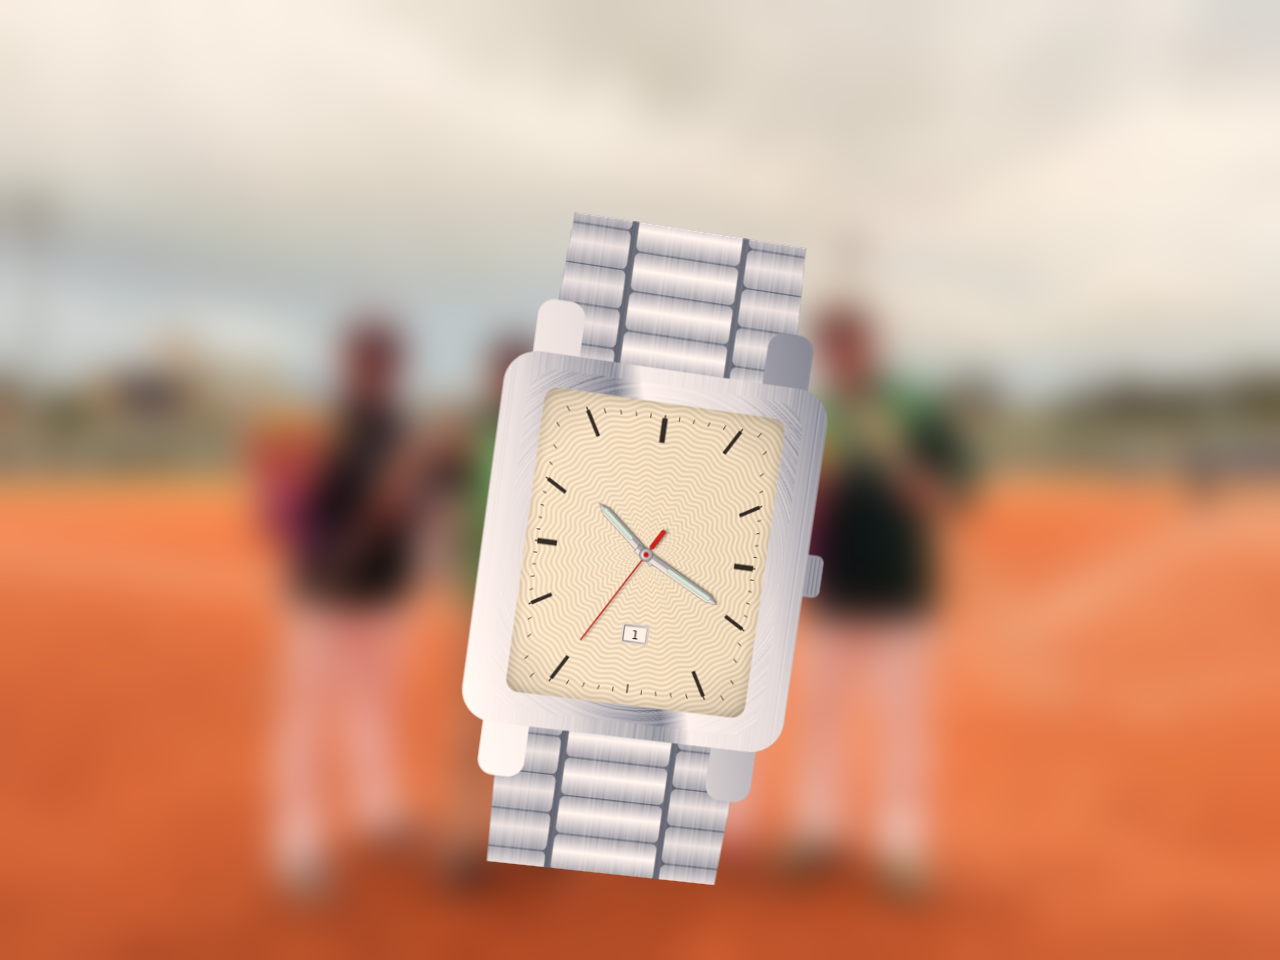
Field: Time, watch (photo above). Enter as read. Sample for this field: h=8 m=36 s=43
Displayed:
h=10 m=19 s=35
